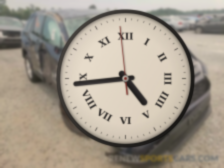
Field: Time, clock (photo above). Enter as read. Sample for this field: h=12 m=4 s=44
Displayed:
h=4 m=43 s=59
